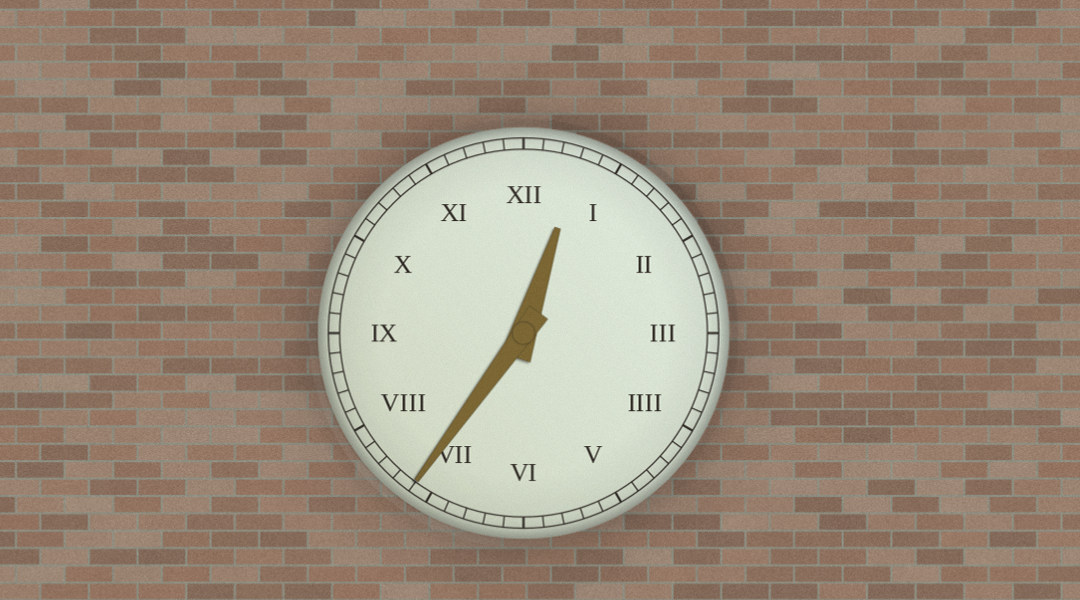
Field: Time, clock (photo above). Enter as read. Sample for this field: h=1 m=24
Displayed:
h=12 m=36
